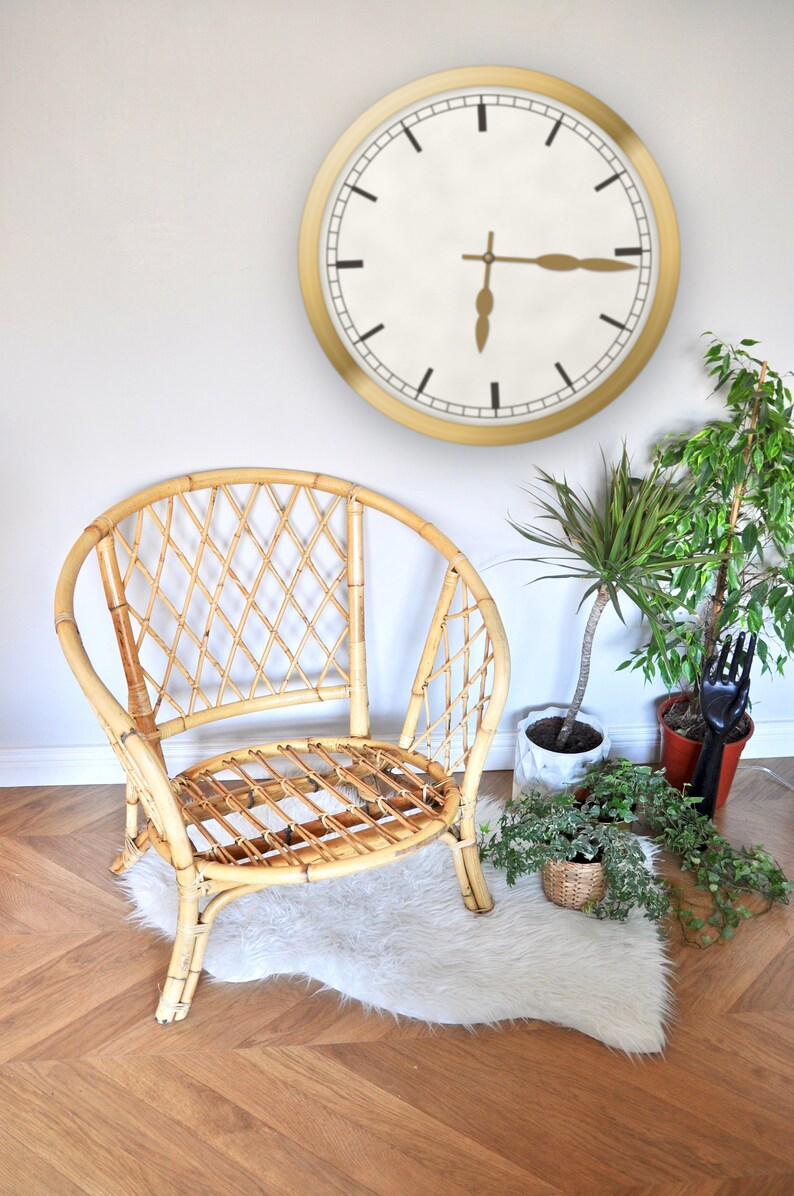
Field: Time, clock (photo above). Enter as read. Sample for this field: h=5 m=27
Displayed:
h=6 m=16
